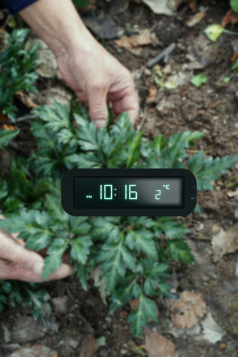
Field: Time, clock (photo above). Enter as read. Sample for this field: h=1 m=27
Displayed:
h=10 m=16
